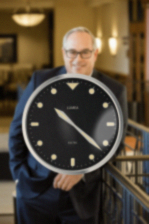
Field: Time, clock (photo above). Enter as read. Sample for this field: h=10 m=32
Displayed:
h=10 m=22
